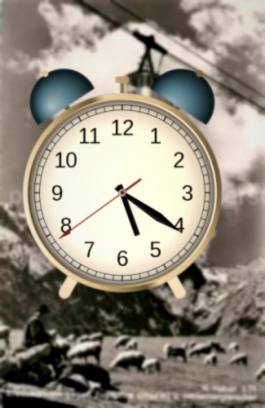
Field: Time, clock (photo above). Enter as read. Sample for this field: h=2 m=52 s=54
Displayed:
h=5 m=20 s=39
